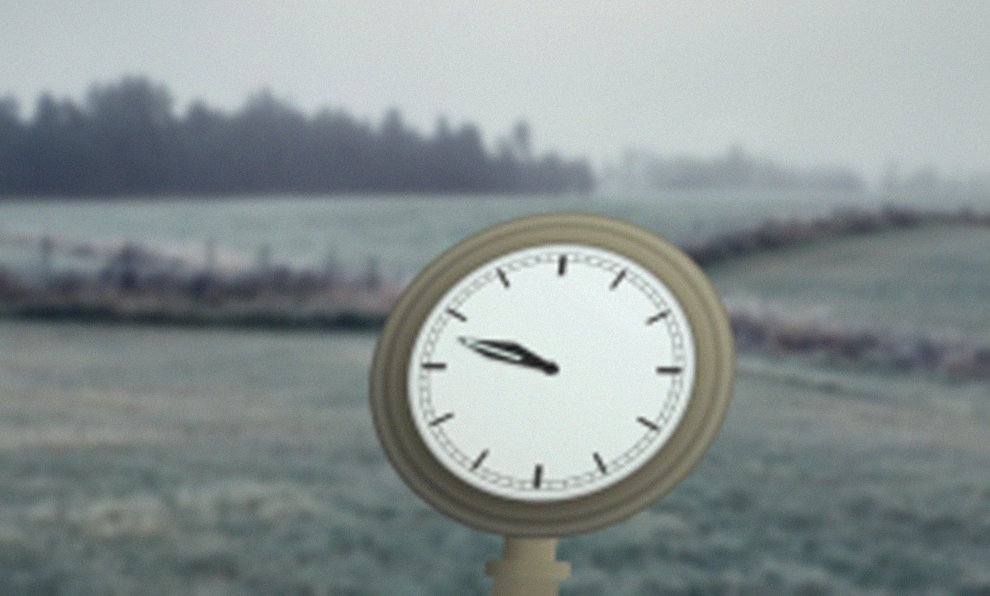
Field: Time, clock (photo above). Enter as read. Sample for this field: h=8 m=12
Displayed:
h=9 m=48
